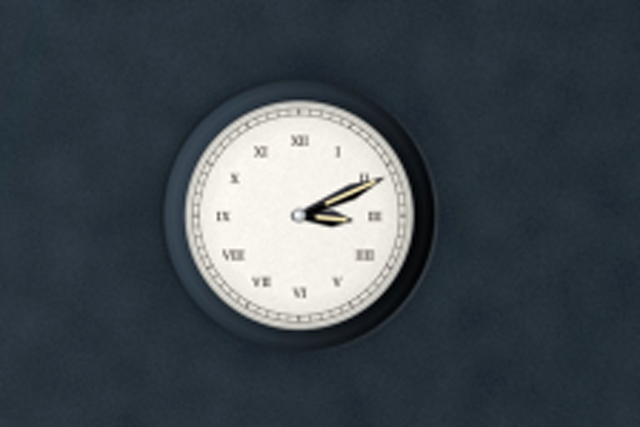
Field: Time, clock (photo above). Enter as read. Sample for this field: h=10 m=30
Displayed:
h=3 m=11
